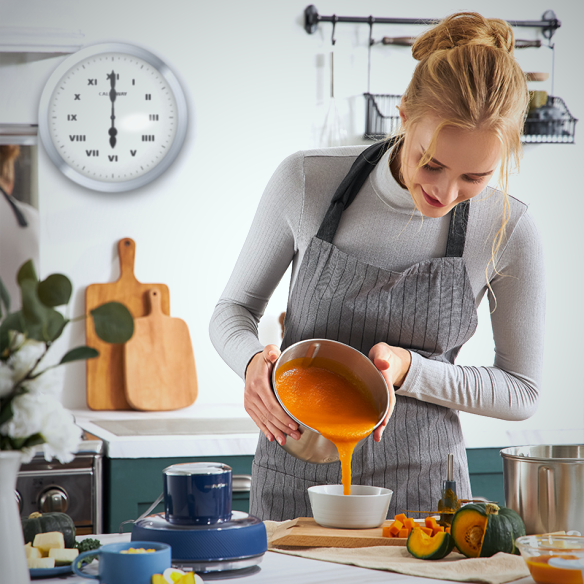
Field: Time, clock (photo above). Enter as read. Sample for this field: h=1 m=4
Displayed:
h=6 m=0
